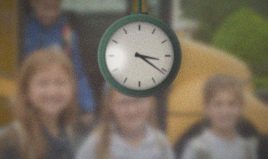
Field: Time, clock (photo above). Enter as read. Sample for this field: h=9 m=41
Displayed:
h=3 m=21
